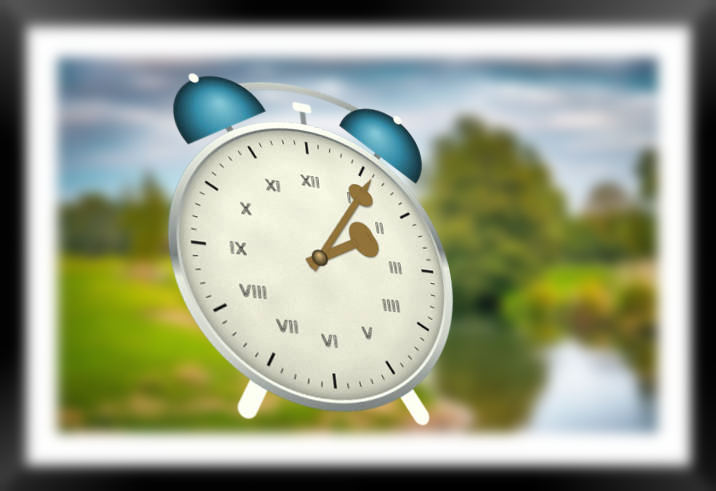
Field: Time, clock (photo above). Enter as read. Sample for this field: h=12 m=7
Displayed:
h=2 m=6
